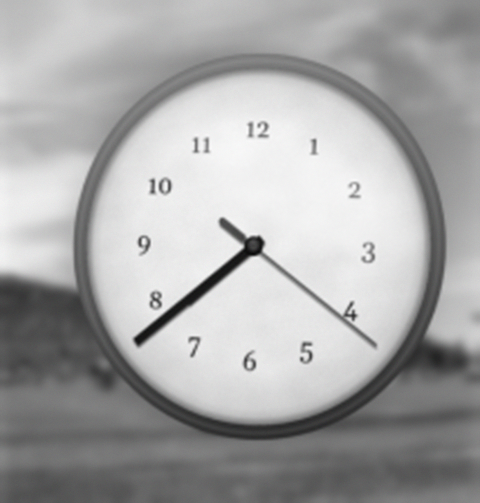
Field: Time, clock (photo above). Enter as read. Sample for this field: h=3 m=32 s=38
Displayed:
h=7 m=38 s=21
